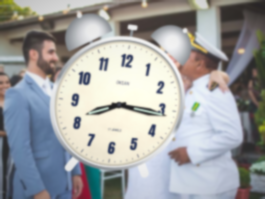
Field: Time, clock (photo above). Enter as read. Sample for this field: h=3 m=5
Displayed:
h=8 m=16
